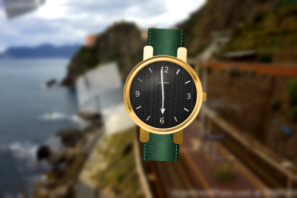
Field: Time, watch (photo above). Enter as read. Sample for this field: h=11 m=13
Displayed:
h=5 m=59
